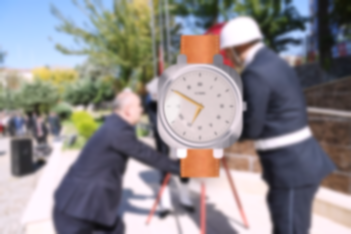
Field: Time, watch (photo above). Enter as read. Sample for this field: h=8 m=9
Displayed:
h=6 m=50
